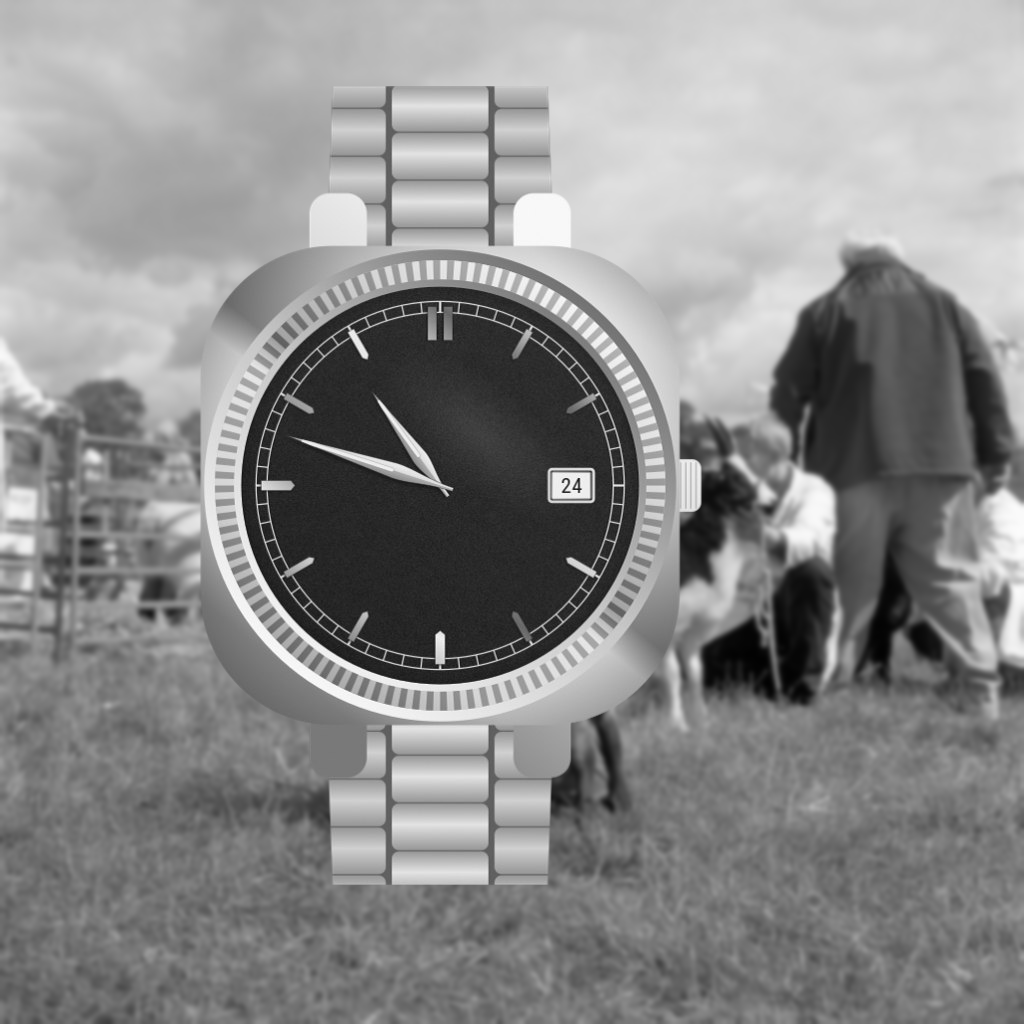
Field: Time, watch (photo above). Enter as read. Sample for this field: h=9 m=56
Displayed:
h=10 m=48
